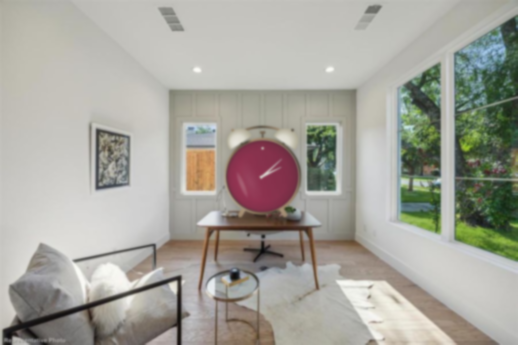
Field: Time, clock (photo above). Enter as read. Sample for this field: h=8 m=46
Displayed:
h=2 m=8
